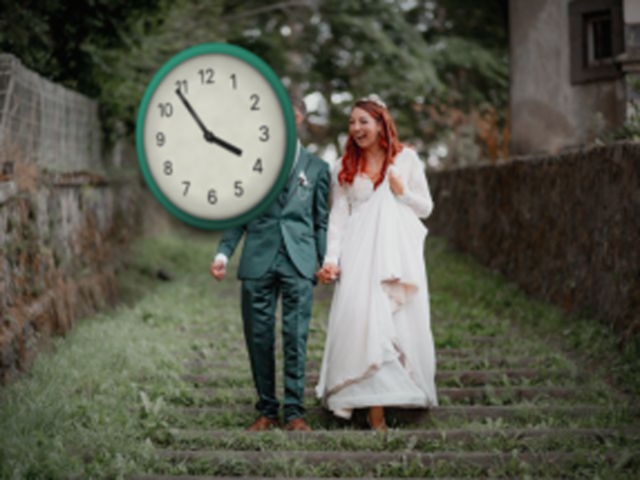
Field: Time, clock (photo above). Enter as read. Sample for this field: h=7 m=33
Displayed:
h=3 m=54
